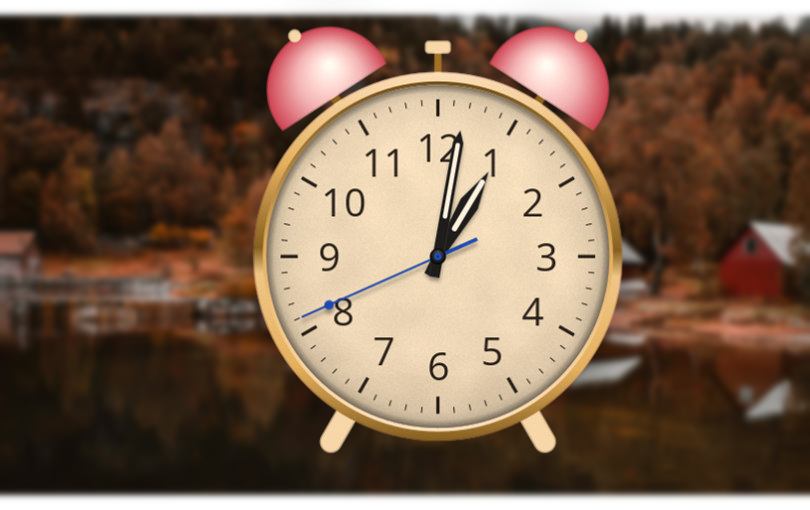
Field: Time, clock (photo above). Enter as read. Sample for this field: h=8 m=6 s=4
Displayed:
h=1 m=1 s=41
